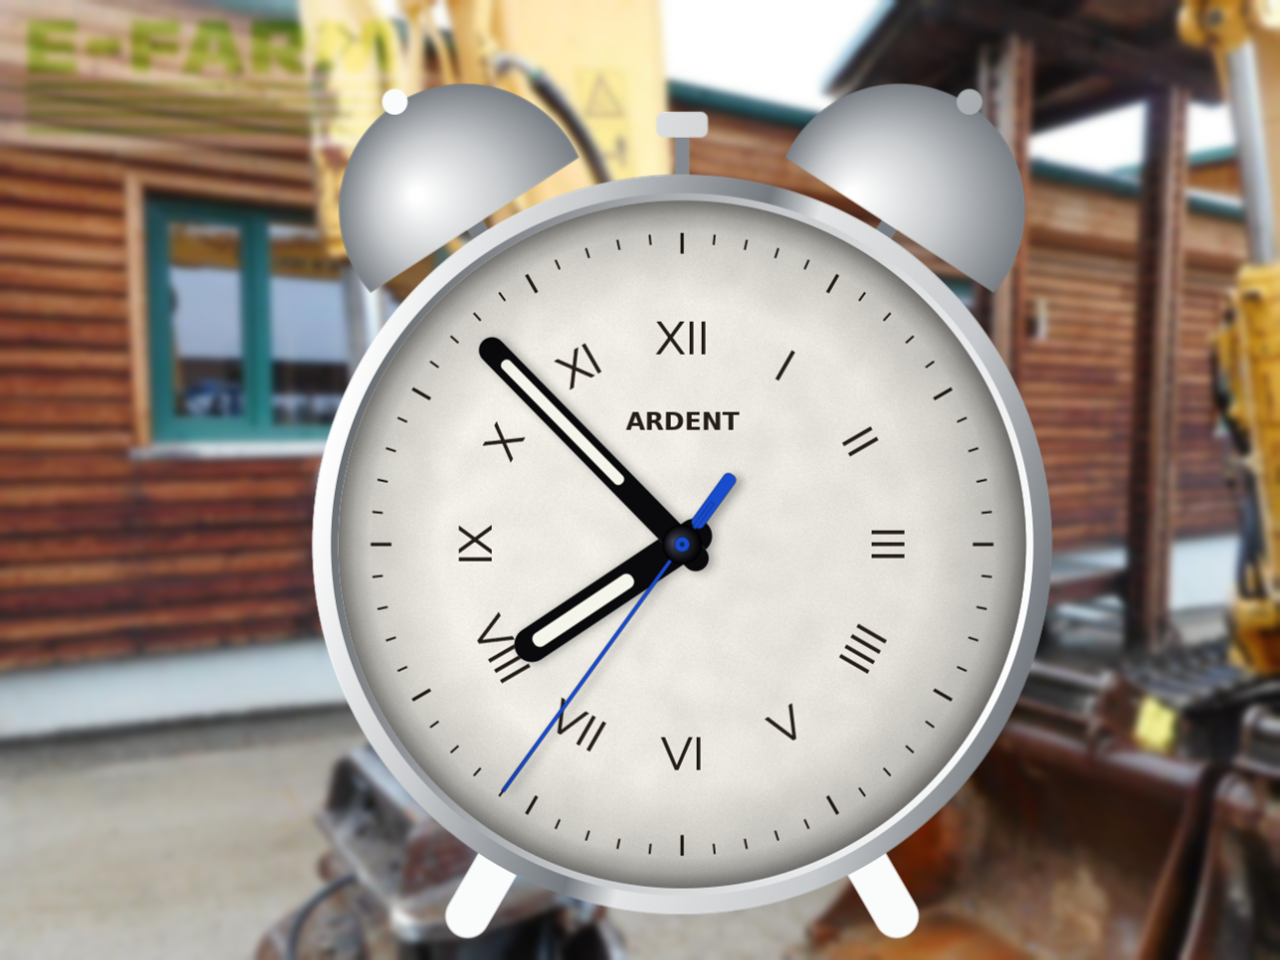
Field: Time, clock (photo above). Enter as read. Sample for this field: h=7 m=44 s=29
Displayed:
h=7 m=52 s=36
